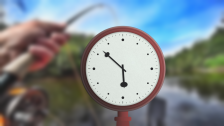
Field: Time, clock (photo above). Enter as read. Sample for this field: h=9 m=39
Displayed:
h=5 m=52
